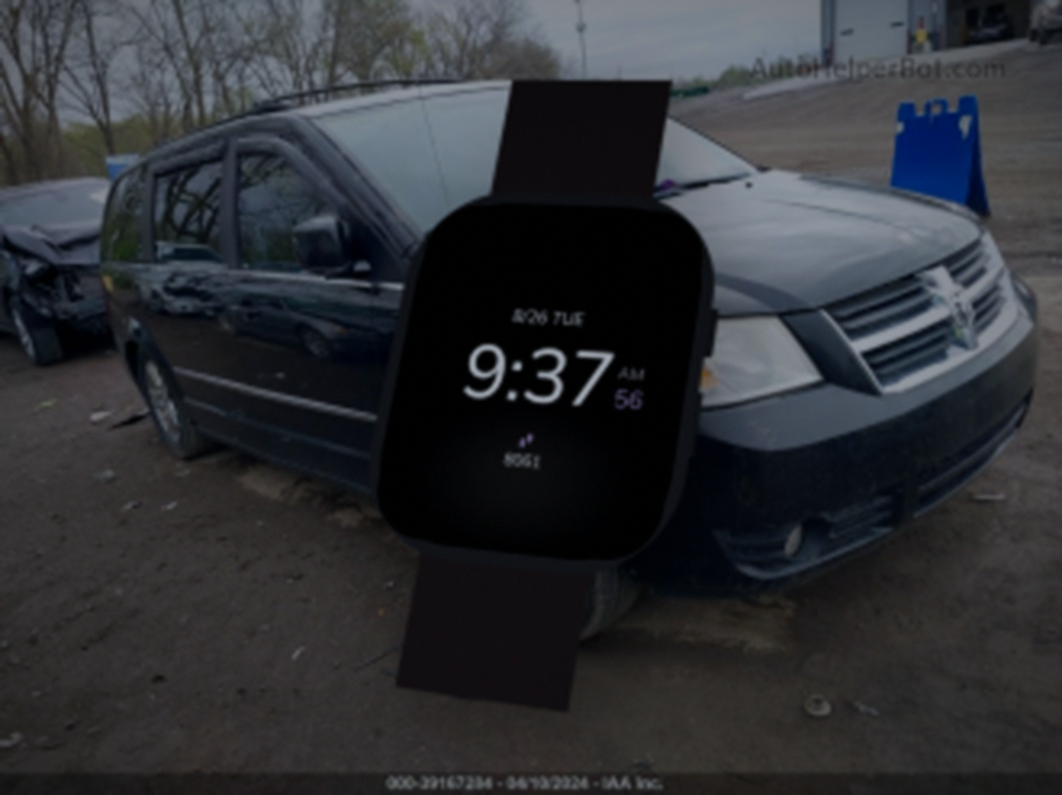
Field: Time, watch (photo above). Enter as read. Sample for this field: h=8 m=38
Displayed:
h=9 m=37
